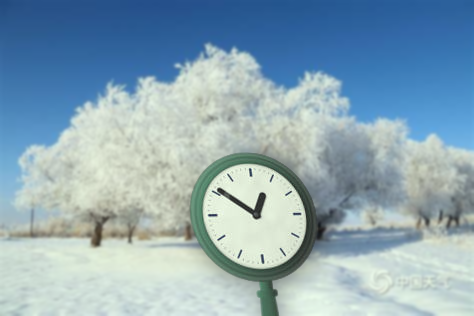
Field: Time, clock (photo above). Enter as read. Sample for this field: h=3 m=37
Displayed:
h=12 m=51
